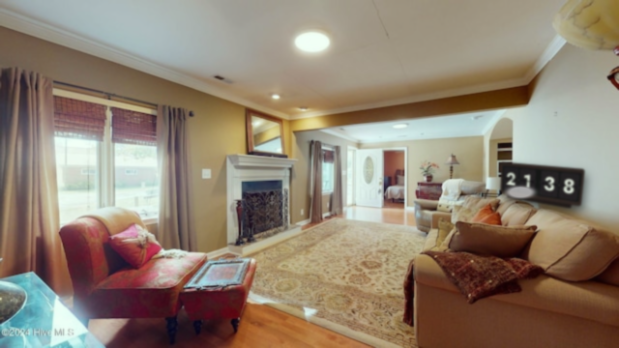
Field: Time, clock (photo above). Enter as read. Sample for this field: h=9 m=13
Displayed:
h=21 m=38
